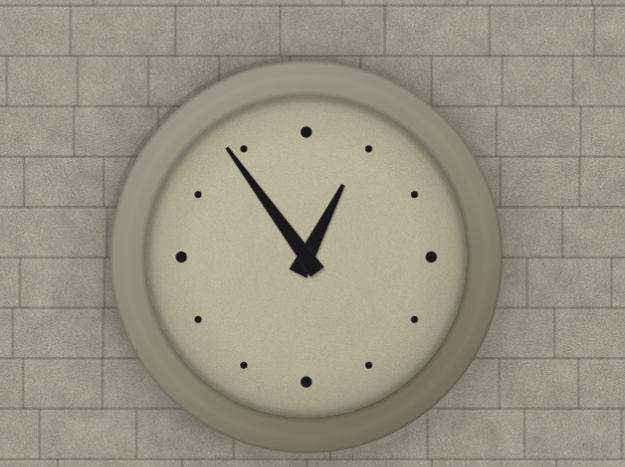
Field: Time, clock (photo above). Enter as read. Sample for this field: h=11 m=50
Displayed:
h=12 m=54
